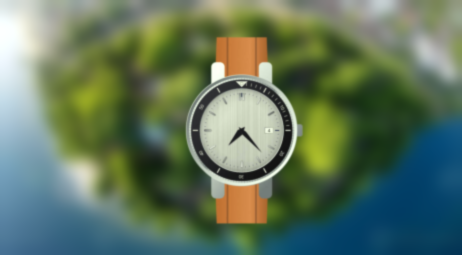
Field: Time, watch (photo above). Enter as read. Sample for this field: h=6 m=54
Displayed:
h=7 m=23
